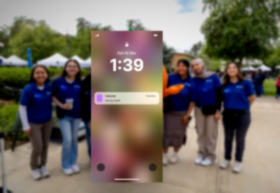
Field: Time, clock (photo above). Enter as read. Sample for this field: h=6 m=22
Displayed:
h=1 m=39
